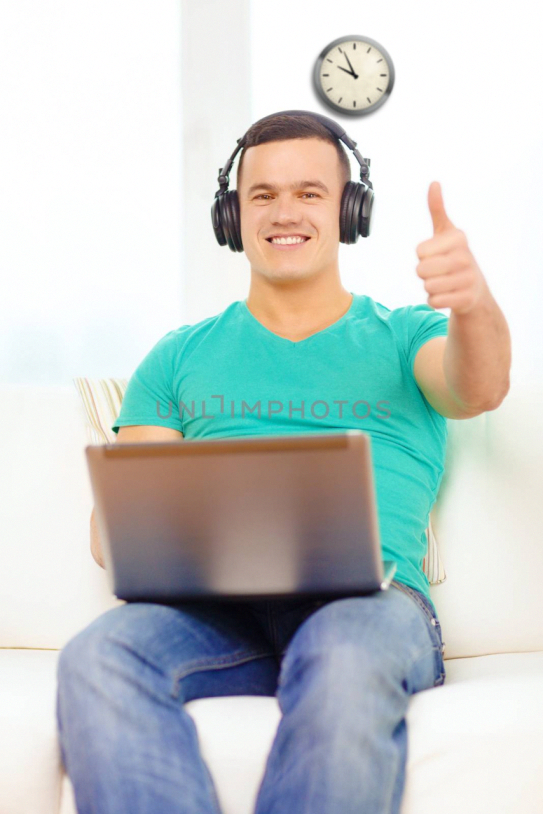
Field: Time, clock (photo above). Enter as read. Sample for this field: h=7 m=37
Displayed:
h=9 m=56
